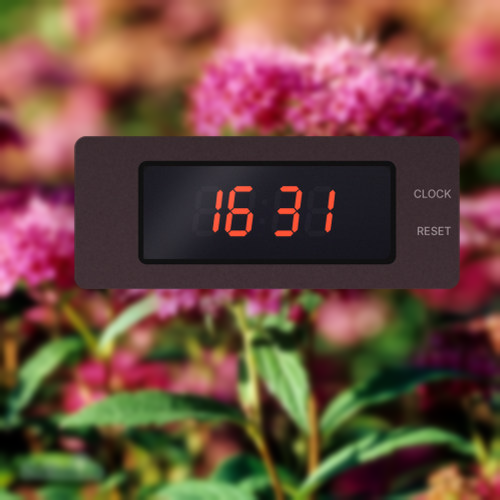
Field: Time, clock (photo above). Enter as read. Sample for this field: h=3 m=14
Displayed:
h=16 m=31
